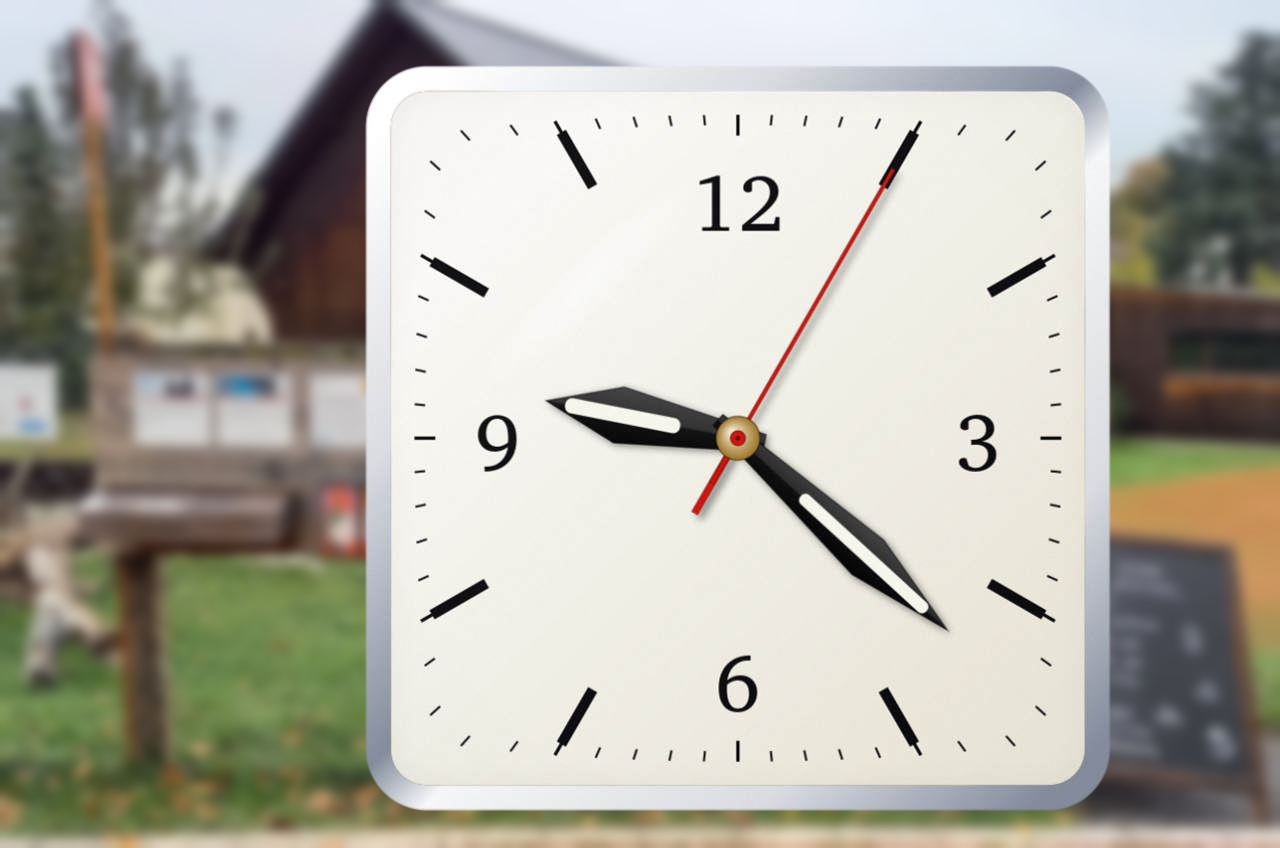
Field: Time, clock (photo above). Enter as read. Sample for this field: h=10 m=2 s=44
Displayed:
h=9 m=22 s=5
